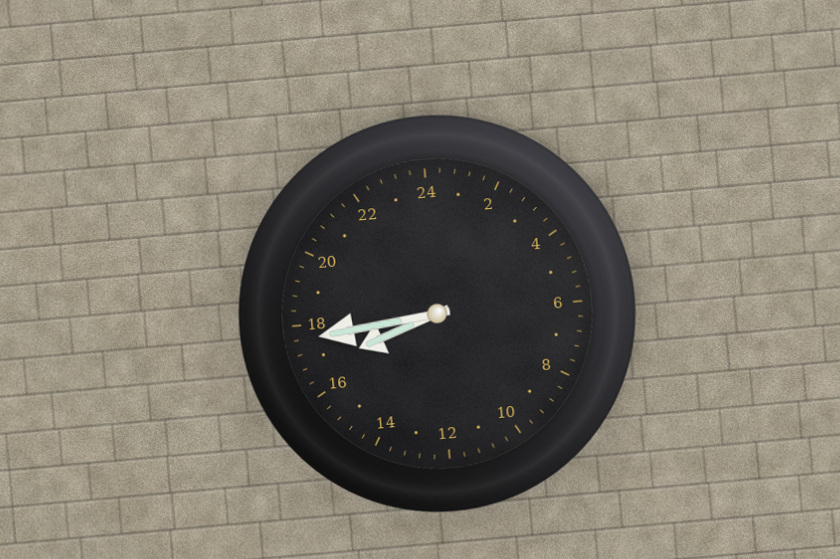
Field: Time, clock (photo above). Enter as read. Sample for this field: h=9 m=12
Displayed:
h=16 m=44
